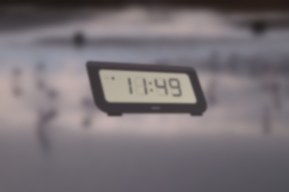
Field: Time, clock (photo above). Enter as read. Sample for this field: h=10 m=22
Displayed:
h=11 m=49
